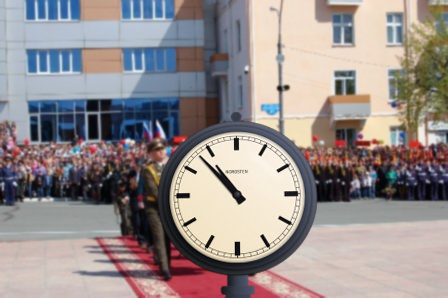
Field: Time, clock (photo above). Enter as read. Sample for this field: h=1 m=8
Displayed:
h=10 m=53
